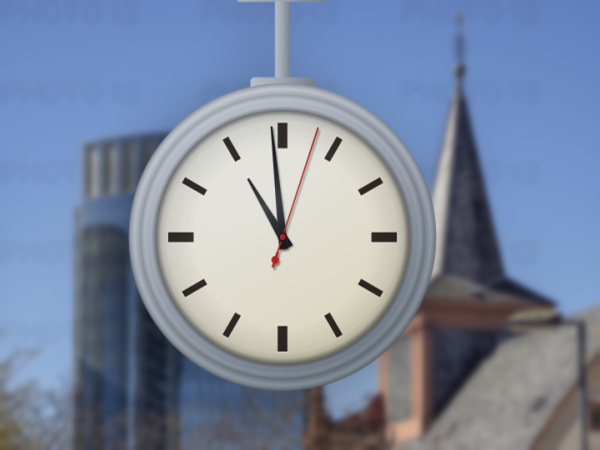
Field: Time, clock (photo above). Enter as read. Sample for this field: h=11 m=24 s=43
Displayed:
h=10 m=59 s=3
